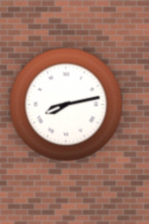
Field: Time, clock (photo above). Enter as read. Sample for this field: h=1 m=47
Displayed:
h=8 m=13
